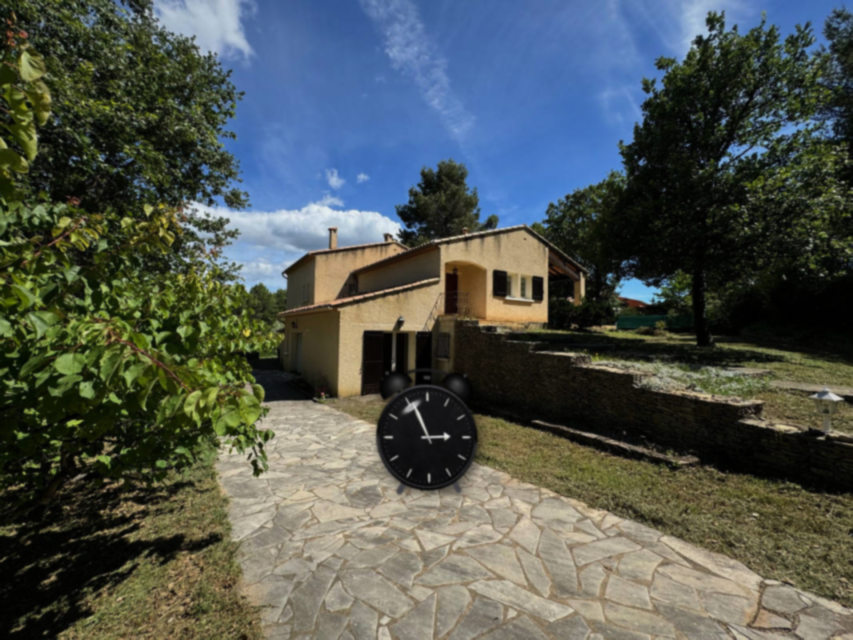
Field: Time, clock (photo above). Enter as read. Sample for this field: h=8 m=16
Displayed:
h=2 m=56
